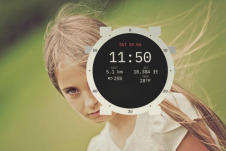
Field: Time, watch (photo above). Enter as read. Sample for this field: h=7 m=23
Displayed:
h=11 m=50
